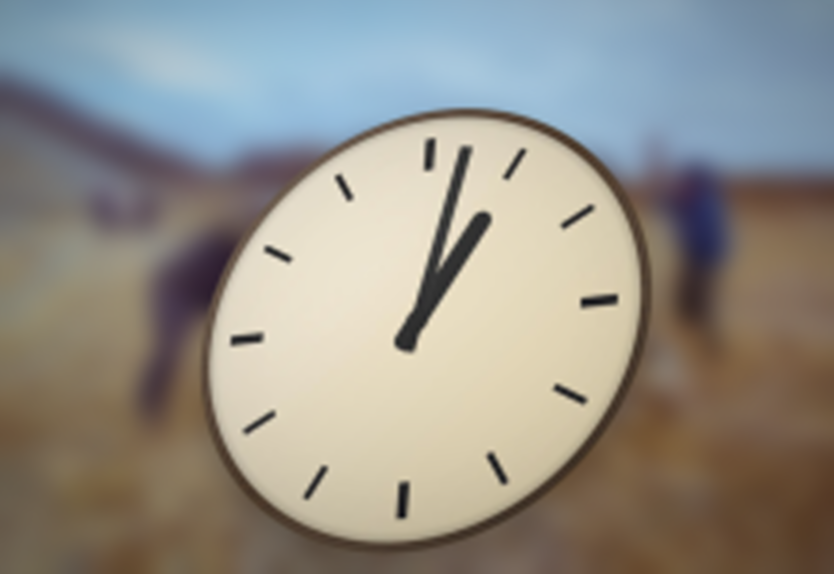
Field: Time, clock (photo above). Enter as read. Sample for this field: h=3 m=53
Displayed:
h=1 m=2
